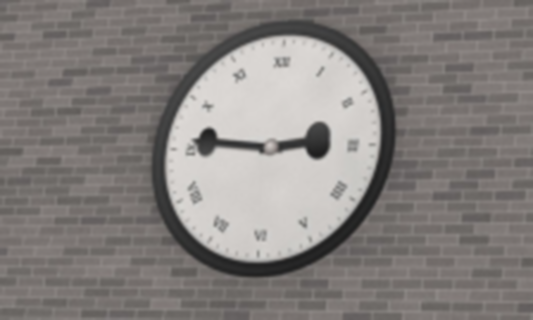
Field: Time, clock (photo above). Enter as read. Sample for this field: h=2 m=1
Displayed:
h=2 m=46
